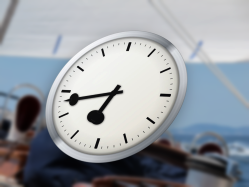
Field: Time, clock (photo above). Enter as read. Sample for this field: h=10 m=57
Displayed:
h=6 m=43
